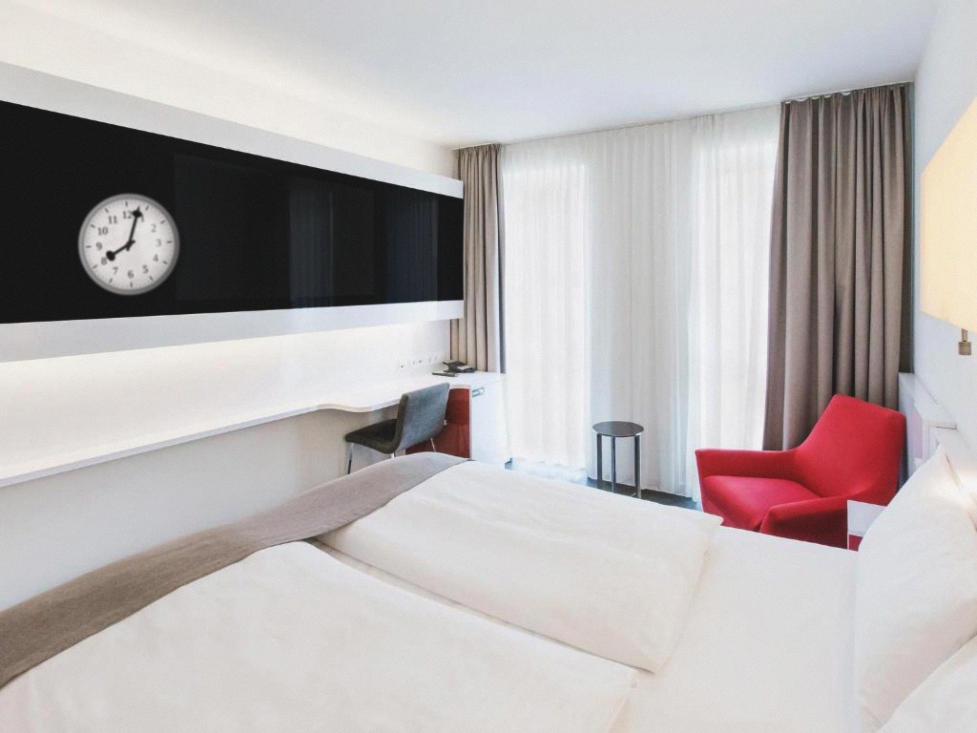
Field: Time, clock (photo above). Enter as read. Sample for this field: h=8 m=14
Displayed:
h=8 m=3
